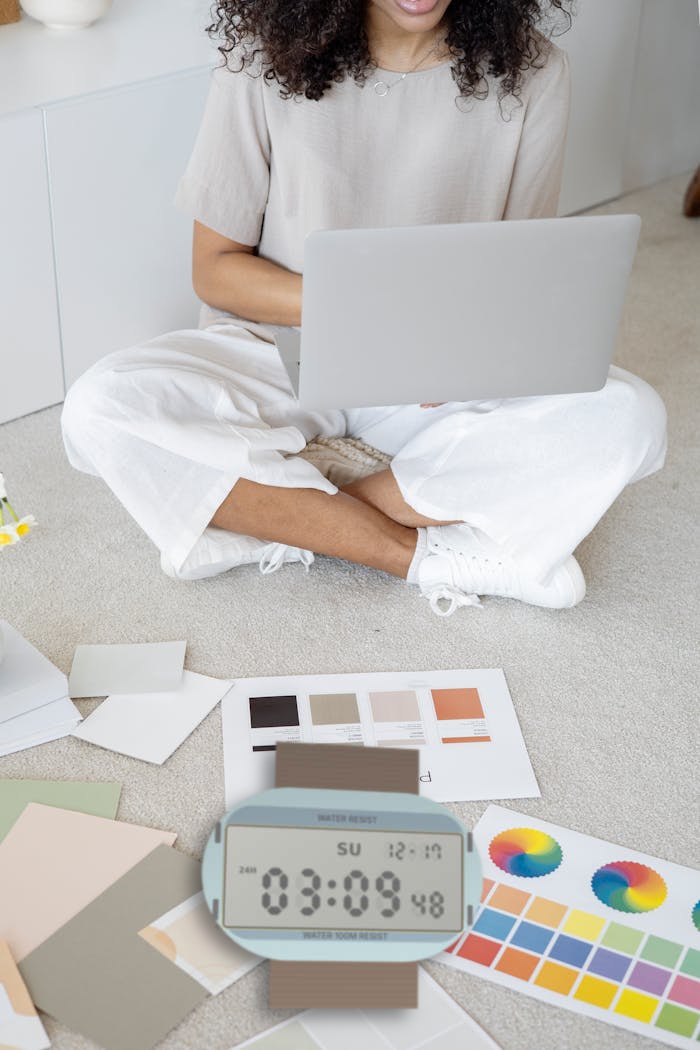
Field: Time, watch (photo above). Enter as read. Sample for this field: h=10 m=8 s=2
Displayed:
h=3 m=9 s=48
